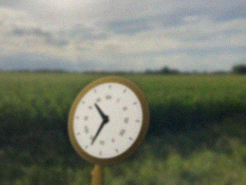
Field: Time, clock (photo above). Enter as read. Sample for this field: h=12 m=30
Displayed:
h=10 m=34
